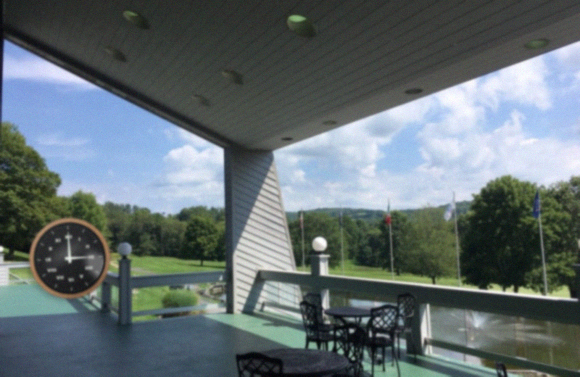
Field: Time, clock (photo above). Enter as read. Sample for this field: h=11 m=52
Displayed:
h=3 m=0
